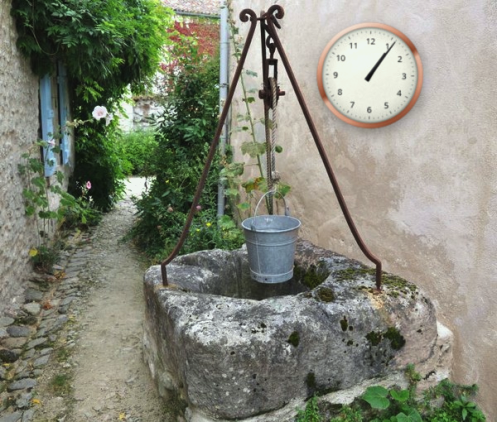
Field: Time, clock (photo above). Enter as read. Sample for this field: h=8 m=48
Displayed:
h=1 m=6
